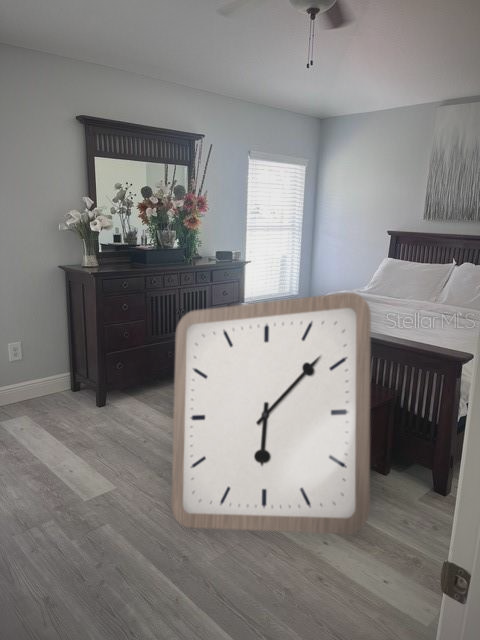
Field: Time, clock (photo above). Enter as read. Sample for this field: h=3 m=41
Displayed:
h=6 m=8
